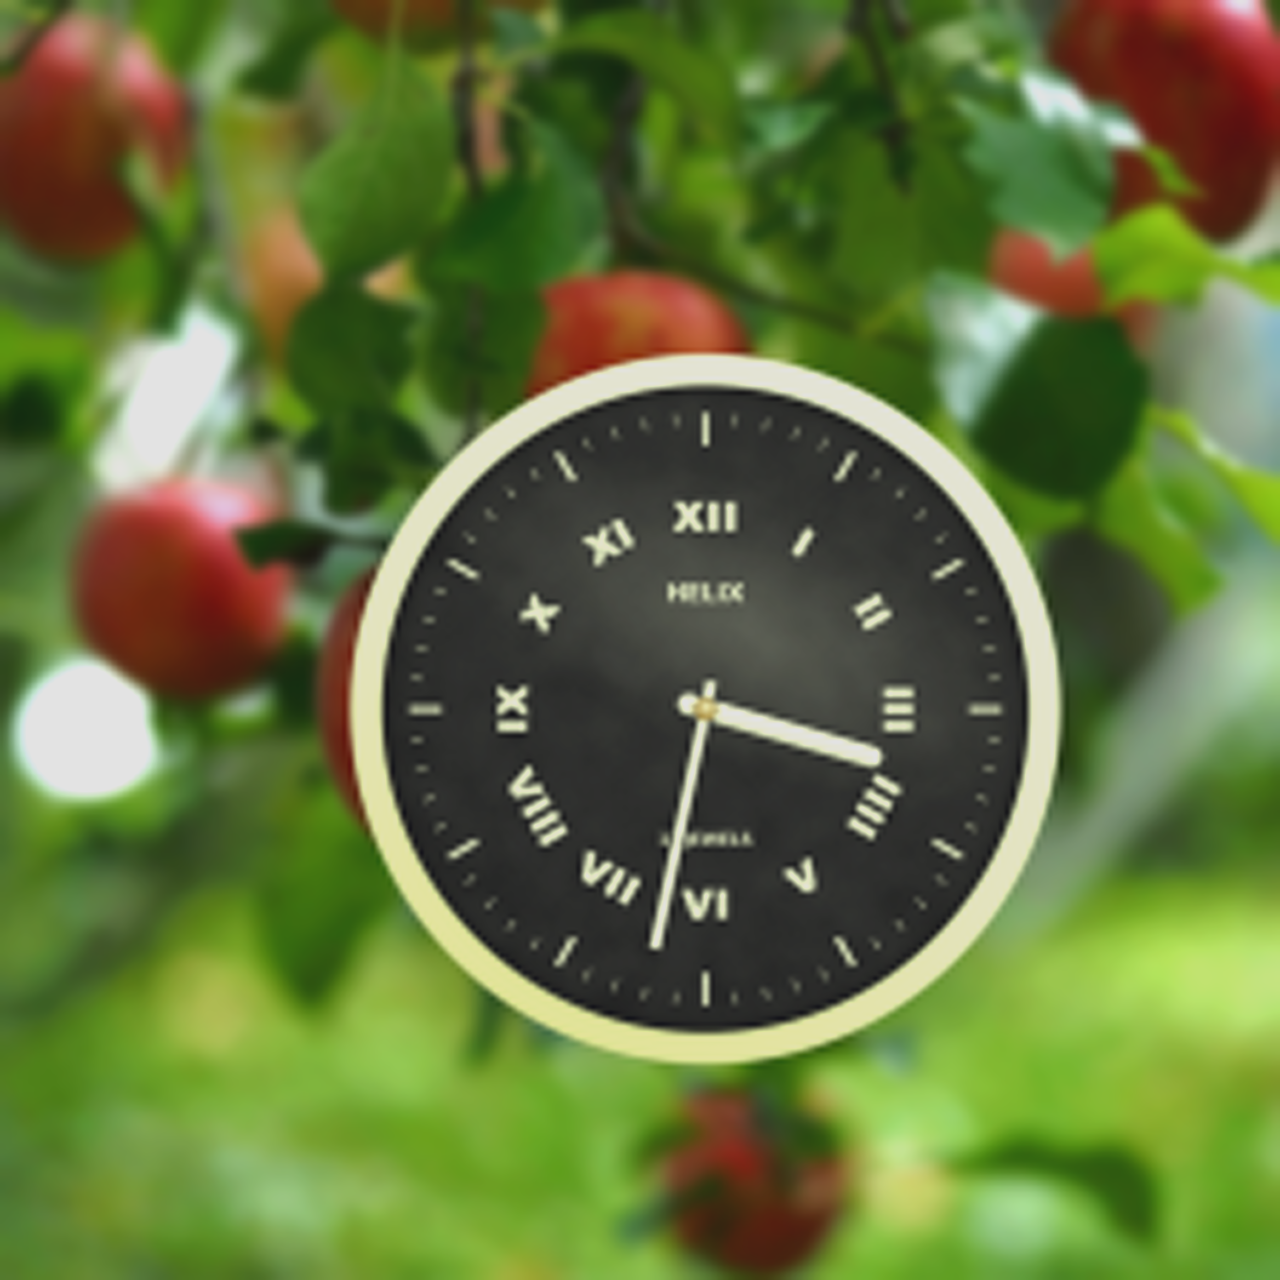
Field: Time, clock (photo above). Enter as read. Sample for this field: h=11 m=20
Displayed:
h=3 m=32
